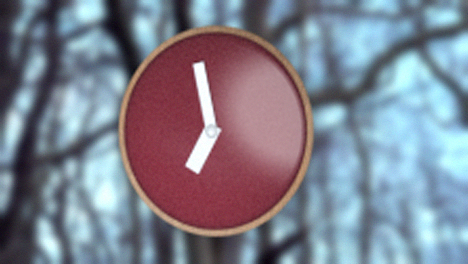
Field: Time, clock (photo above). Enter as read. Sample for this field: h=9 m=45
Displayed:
h=6 m=58
